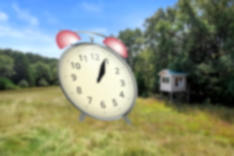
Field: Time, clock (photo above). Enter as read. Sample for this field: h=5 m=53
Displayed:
h=1 m=4
